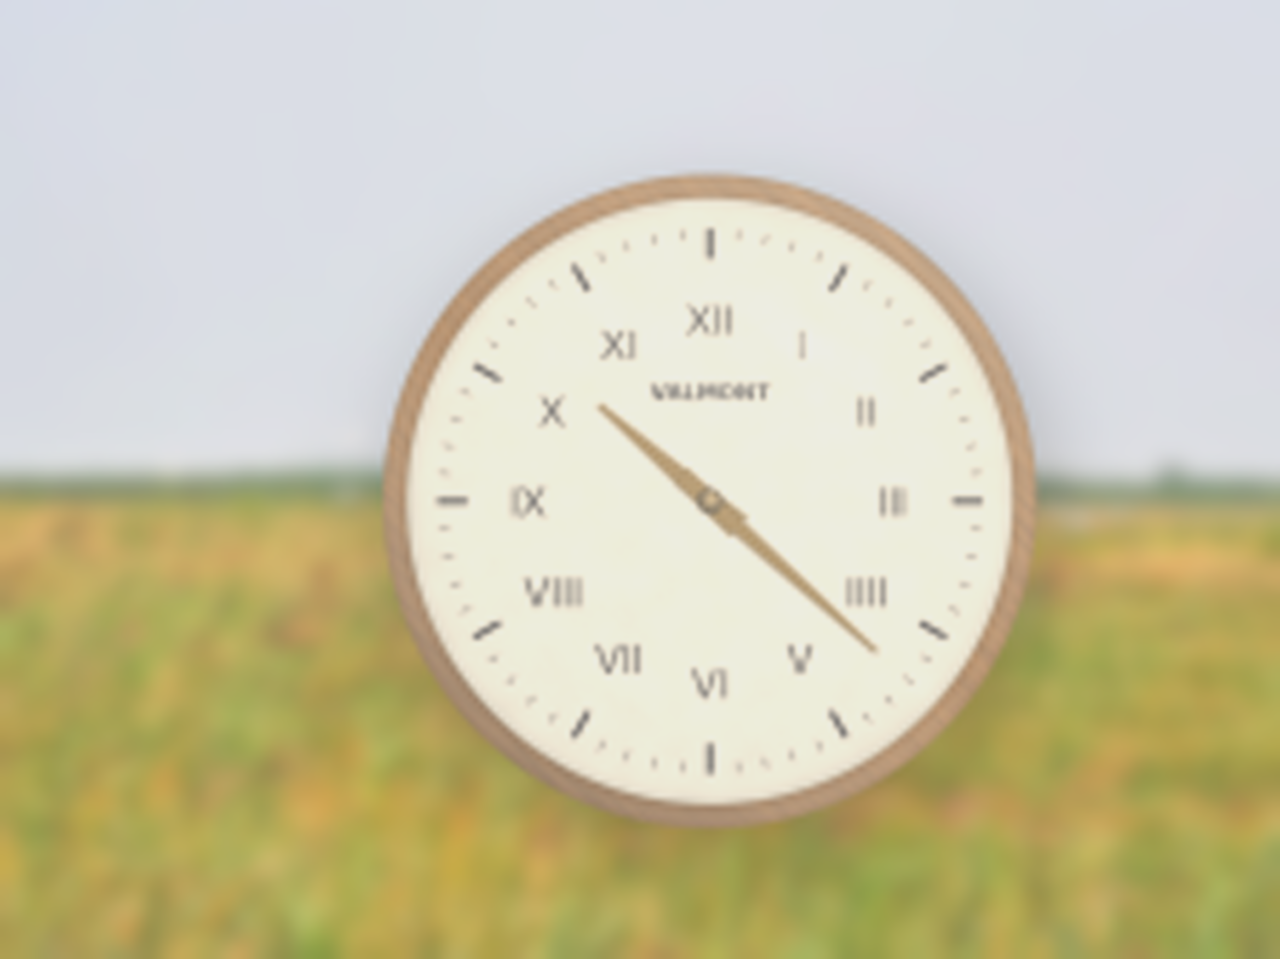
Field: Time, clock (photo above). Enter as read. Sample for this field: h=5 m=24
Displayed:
h=10 m=22
